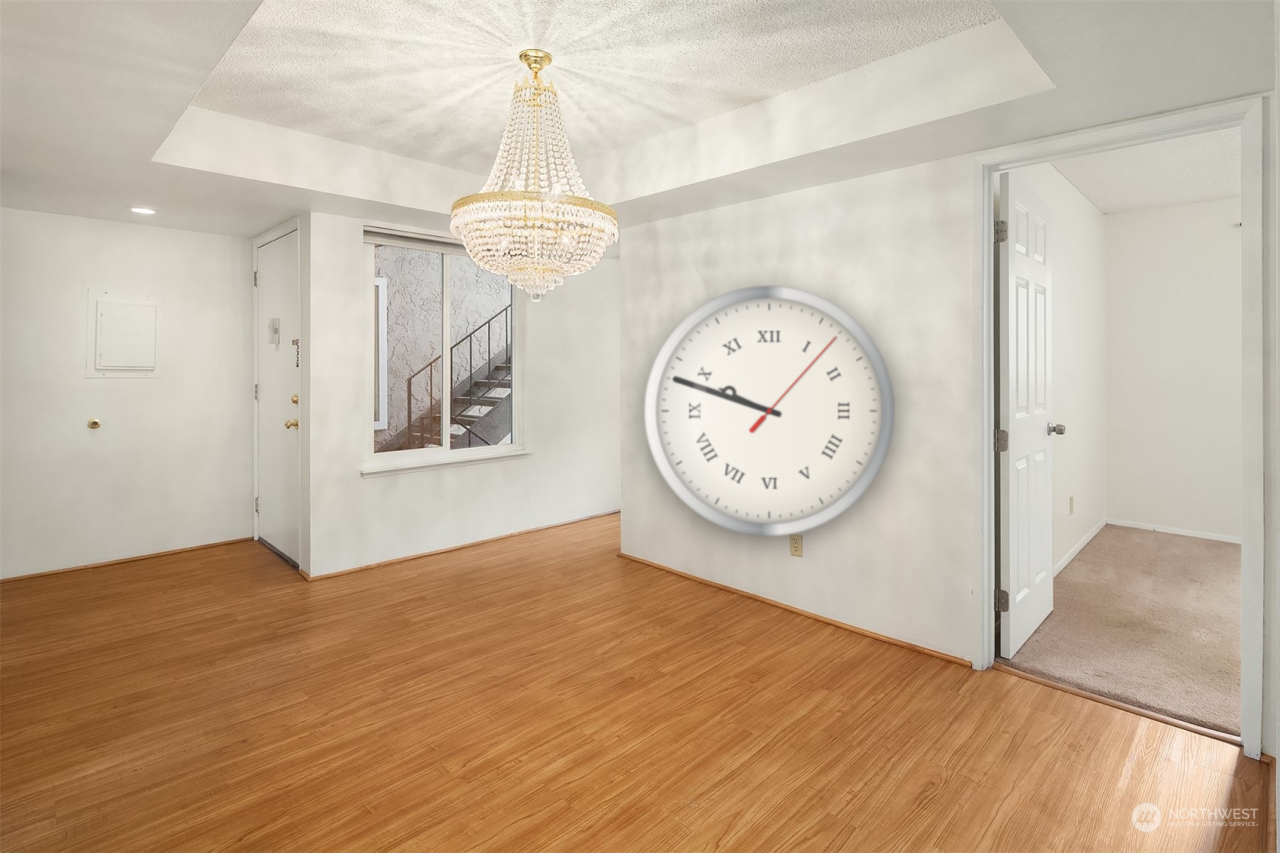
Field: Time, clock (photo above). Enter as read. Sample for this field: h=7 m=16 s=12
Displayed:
h=9 m=48 s=7
